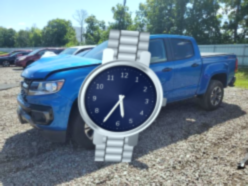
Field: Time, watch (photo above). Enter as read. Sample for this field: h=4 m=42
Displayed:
h=5 m=35
